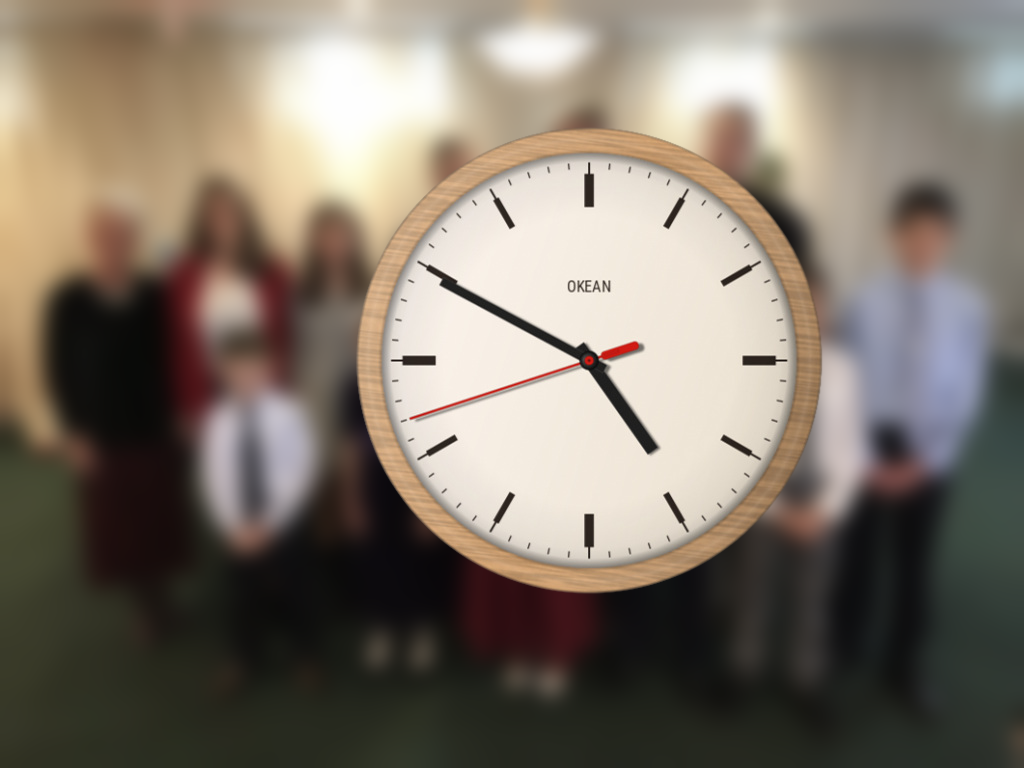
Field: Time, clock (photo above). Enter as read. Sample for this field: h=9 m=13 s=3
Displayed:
h=4 m=49 s=42
